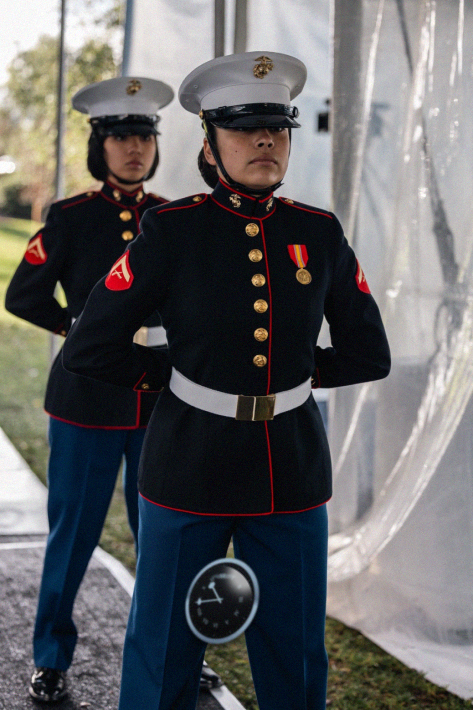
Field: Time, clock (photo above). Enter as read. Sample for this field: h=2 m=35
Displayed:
h=10 m=44
